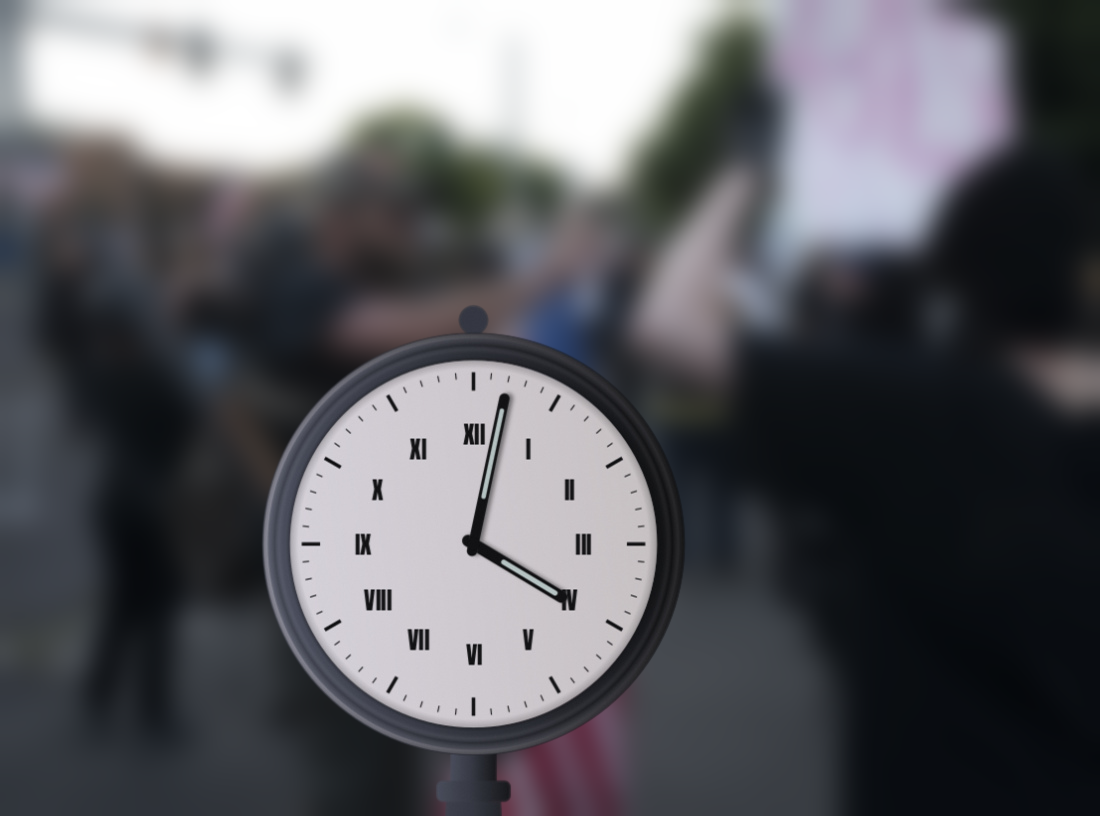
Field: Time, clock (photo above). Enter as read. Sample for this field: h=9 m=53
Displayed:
h=4 m=2
